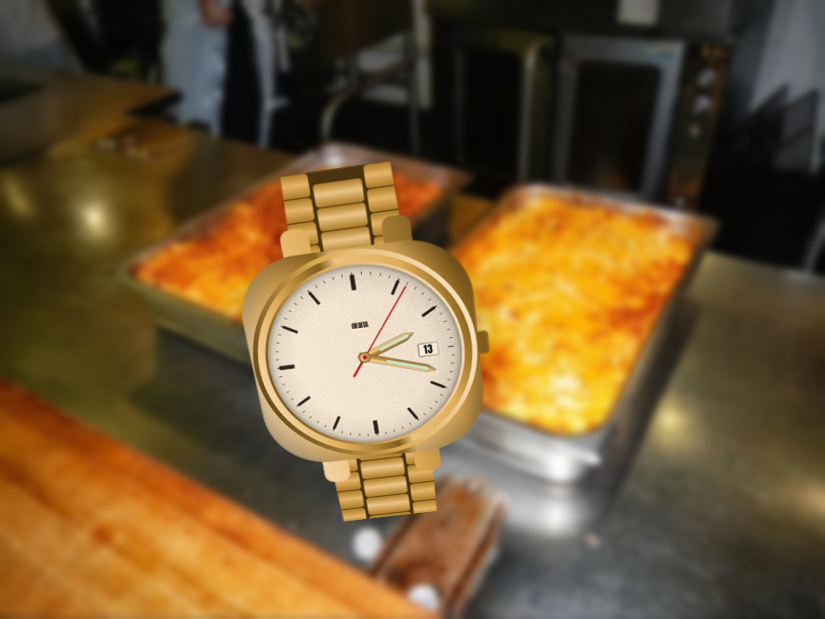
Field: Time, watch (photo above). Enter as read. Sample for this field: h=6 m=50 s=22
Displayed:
h=2 m=18 s=6
